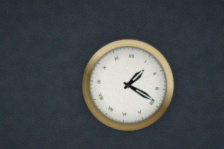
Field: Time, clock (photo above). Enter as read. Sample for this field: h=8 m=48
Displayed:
h=1 m=19
